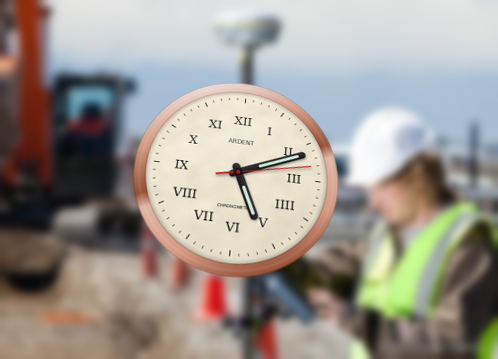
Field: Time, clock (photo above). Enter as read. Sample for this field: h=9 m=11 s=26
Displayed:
h=5 m=11 s=13
